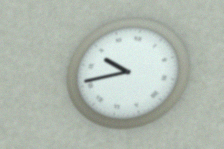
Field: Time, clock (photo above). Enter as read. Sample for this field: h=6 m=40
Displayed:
h=9 m=41
